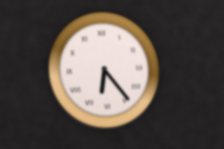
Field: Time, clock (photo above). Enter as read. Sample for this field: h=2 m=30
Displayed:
h=6 m=24
